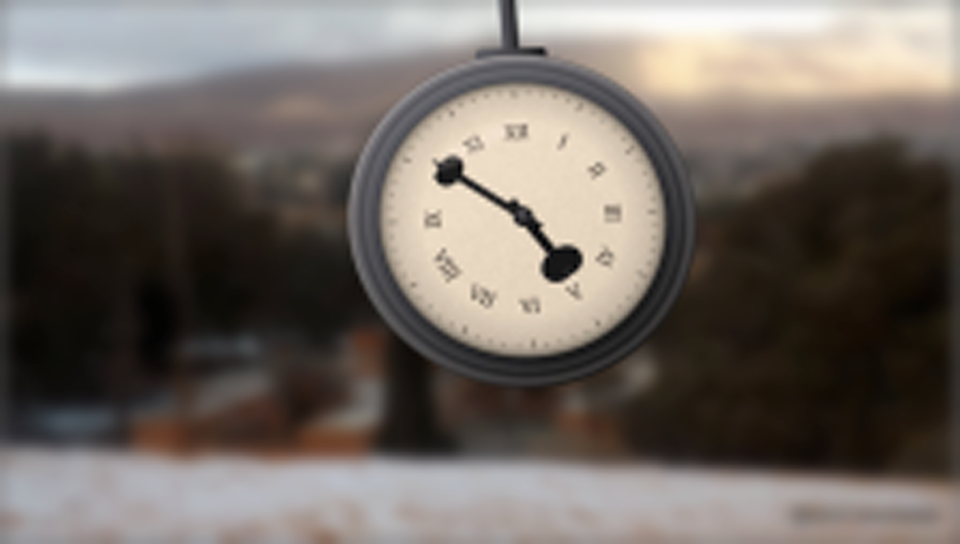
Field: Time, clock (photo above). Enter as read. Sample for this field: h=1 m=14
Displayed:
h=4 m=51
